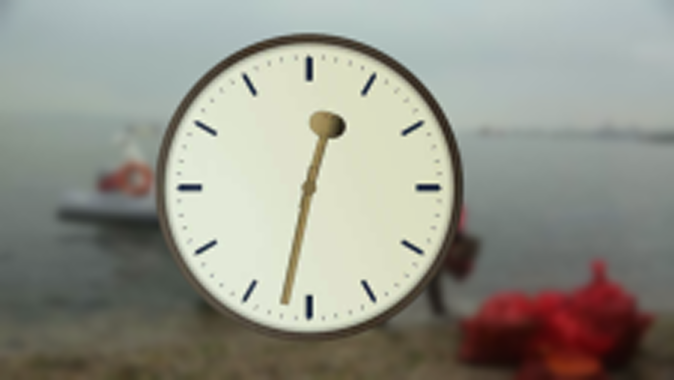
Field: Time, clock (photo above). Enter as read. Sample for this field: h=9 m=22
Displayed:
h=12 m=32
